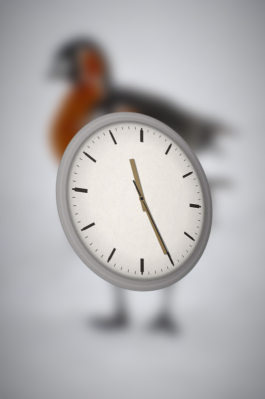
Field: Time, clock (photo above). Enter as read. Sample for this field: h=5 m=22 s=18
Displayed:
h=11 m=25 s=25
